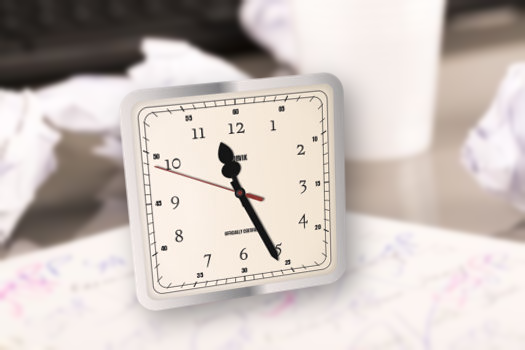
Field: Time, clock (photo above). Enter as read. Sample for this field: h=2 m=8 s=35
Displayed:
h=11 m=25 s=49
